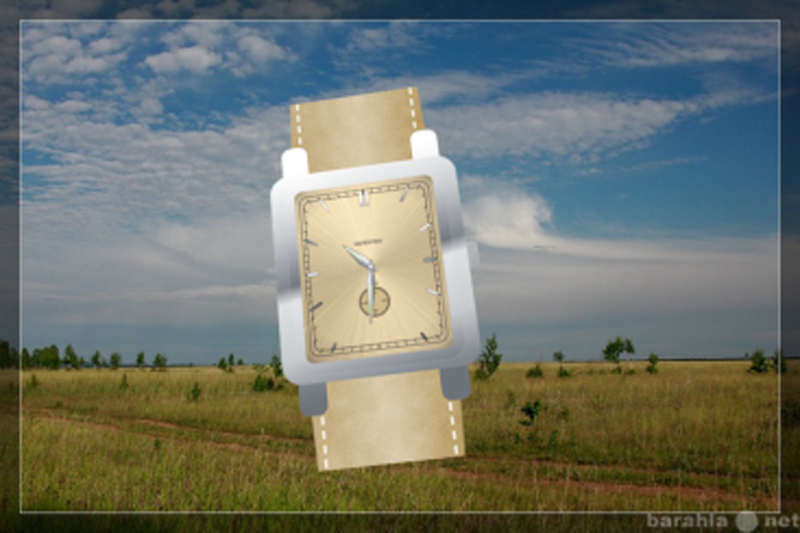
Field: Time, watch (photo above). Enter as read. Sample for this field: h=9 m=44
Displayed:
h=10 m=31
